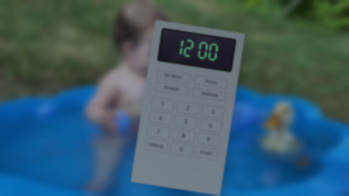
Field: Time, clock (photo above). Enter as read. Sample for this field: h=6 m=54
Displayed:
h=12 m=0
